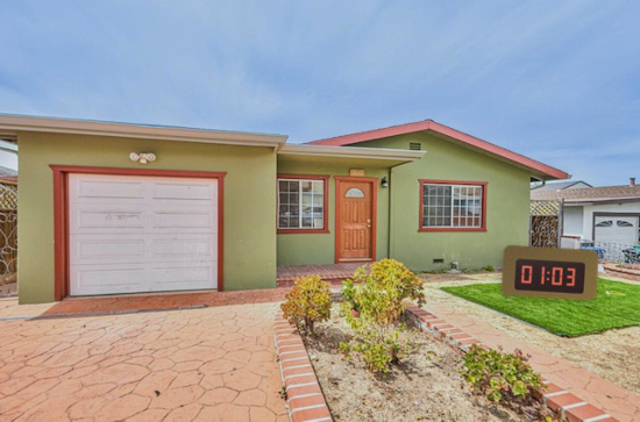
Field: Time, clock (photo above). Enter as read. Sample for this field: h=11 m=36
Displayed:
h=1 m=3
